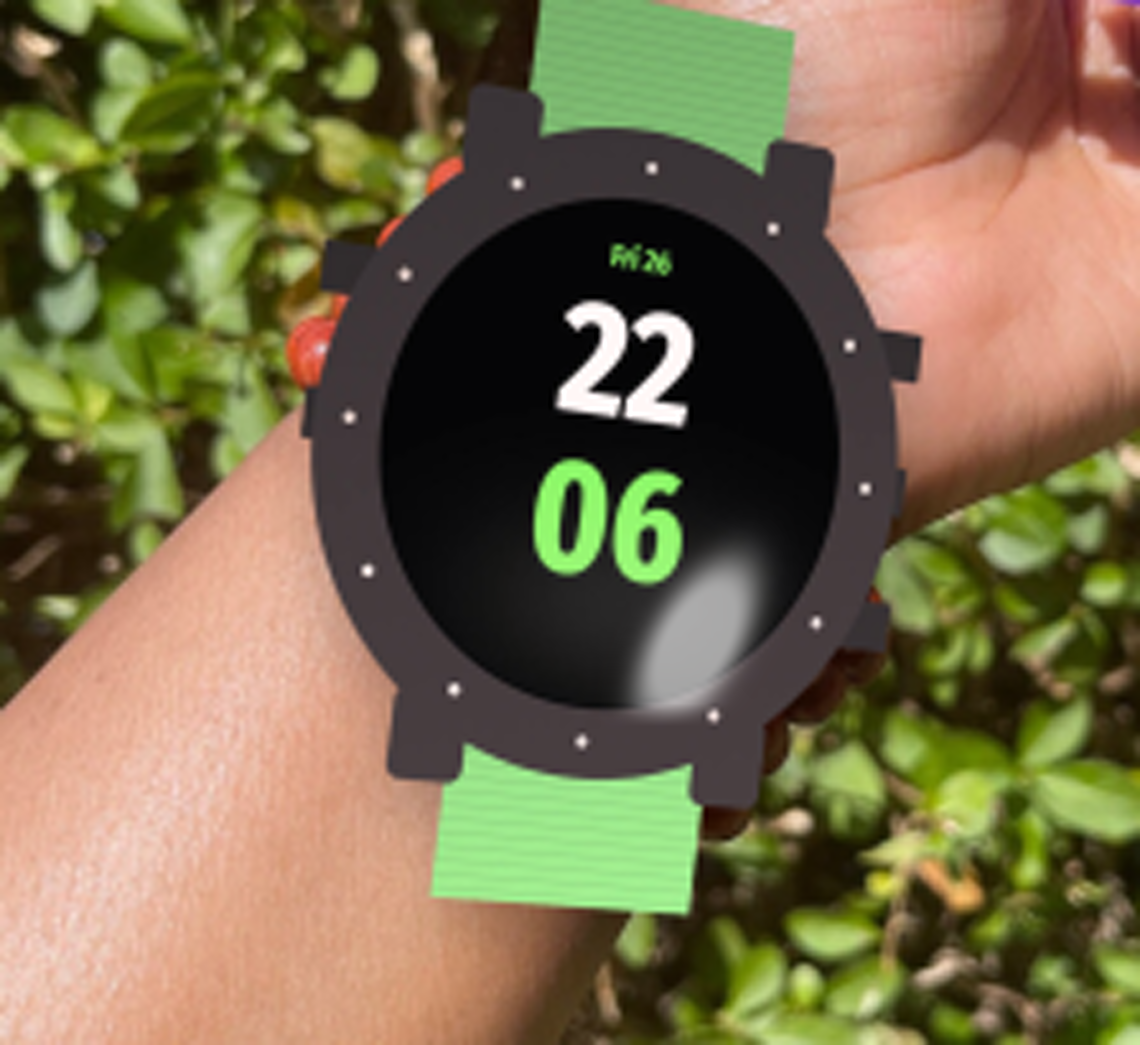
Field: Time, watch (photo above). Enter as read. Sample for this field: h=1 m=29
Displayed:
h=22 m=6
